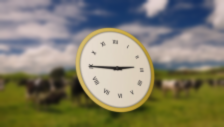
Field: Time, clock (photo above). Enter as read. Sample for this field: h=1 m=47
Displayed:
h=2 m=45
